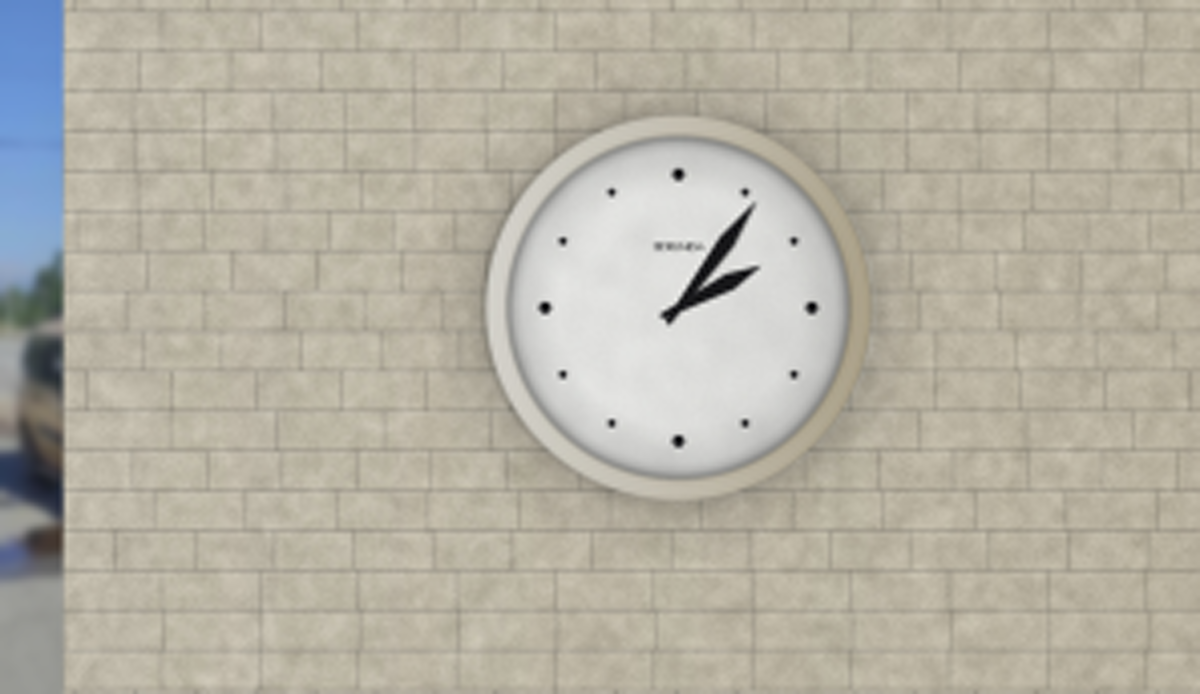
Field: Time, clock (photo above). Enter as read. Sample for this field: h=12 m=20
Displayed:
h=2 m=6
